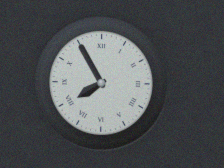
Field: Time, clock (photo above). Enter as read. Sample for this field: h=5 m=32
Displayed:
h=7 m=55
